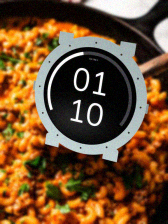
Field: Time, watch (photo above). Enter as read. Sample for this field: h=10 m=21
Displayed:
h=1 m=10
